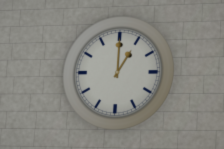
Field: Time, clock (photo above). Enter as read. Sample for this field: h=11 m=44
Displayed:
h=1 m=0
